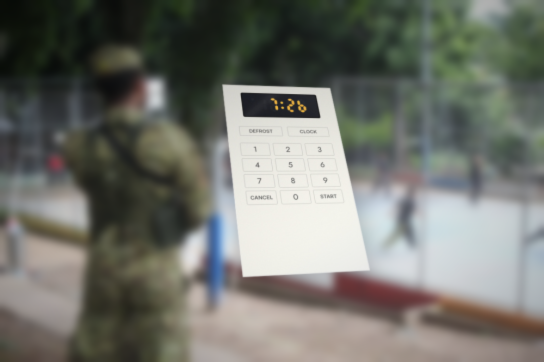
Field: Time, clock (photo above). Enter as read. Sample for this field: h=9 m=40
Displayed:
h=7 m=26
